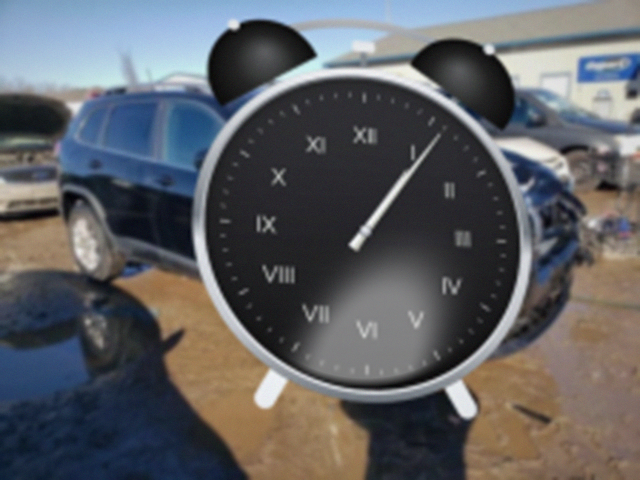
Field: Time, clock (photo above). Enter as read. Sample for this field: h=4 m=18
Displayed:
h=1 m=6
